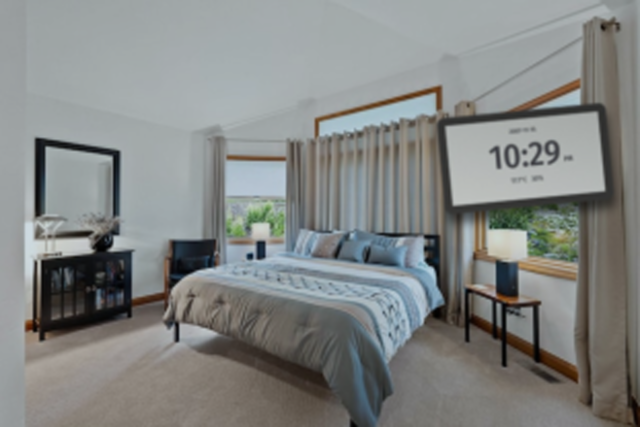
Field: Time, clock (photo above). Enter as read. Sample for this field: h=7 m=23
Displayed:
h=10 m=29
